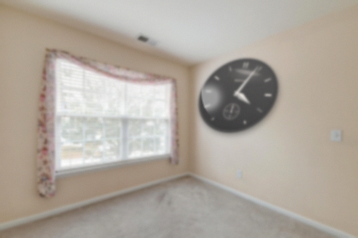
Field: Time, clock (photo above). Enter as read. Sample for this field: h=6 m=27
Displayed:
h=4 m=4
